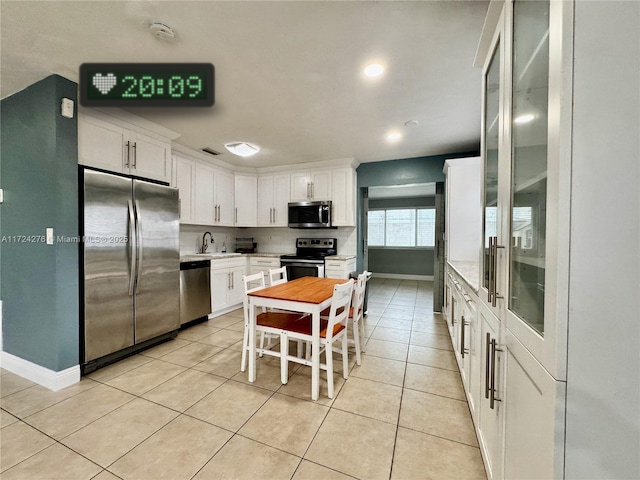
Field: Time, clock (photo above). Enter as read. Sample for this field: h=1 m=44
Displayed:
h=20 m=9
